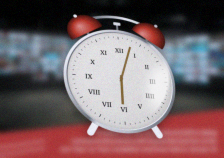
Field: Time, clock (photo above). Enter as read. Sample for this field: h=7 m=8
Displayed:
h=6 m=3
